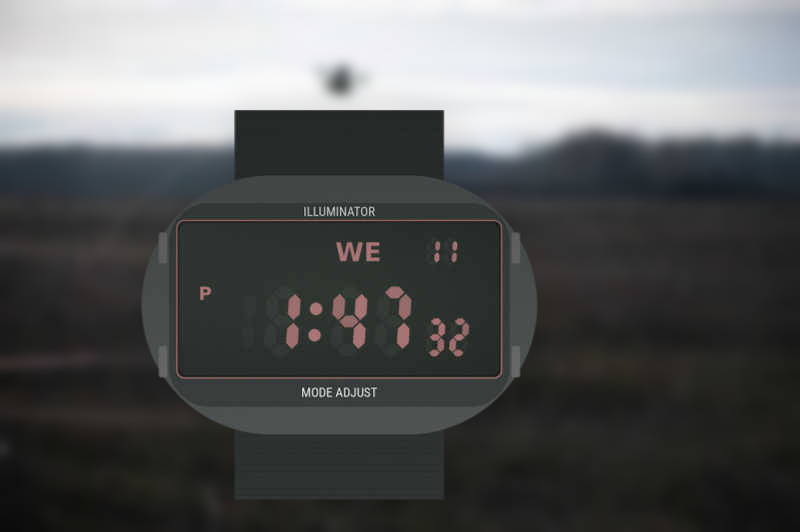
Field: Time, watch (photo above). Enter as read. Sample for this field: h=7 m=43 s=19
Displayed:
h=1 m=47 s=32
